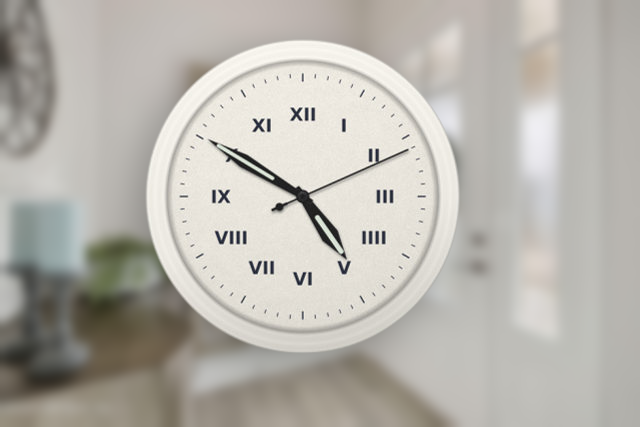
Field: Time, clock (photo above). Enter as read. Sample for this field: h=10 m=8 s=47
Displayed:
h=4 m=50 s=11
